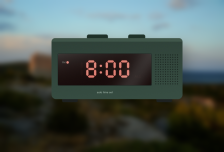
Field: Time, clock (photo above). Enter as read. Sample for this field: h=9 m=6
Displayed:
h=8 m=0
